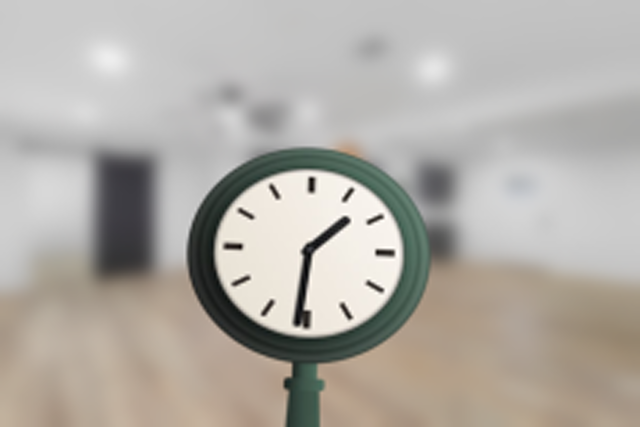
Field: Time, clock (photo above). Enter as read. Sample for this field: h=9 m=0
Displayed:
h=1 m=31
